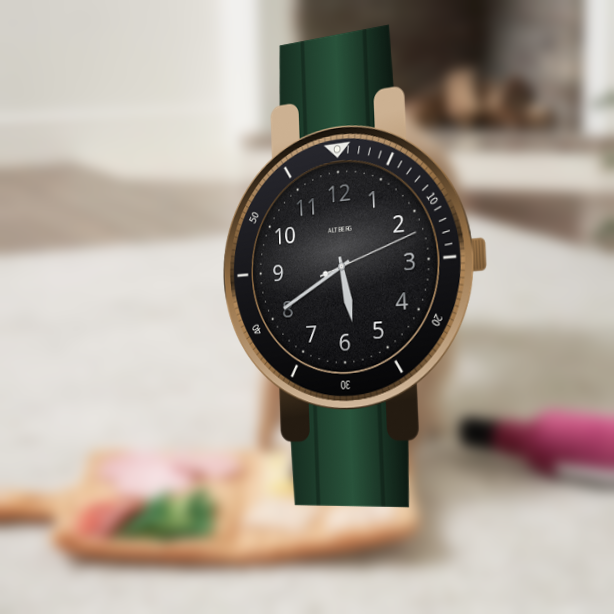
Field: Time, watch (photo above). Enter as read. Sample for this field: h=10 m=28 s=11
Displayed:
h=5 m=40 s=12
